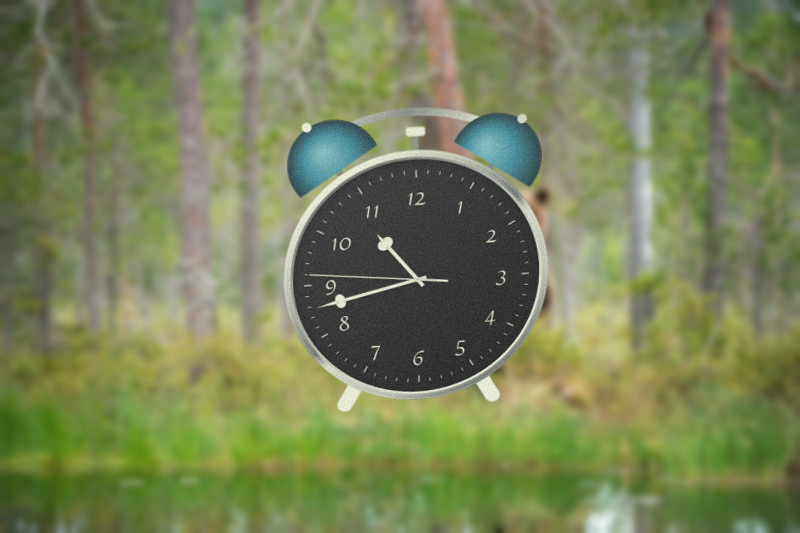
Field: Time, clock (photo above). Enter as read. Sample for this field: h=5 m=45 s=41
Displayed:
h=10 m=42 s=46
